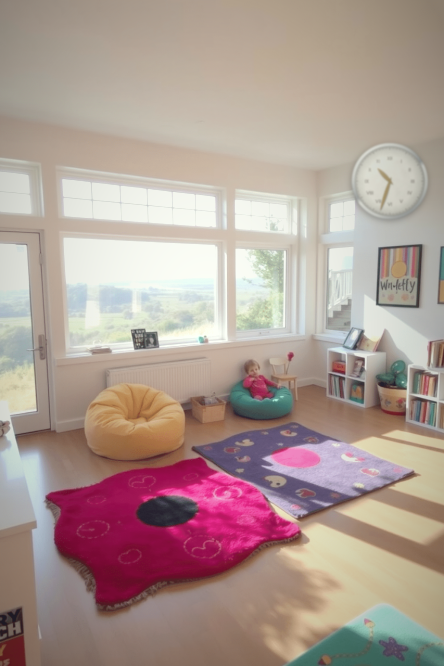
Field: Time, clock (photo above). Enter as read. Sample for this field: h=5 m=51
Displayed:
h=10 m=33
